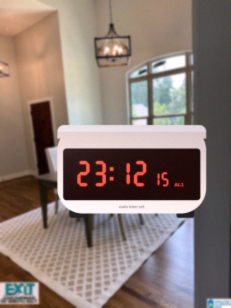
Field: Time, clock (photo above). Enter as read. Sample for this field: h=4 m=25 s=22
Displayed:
h=23 m=12 s=15
